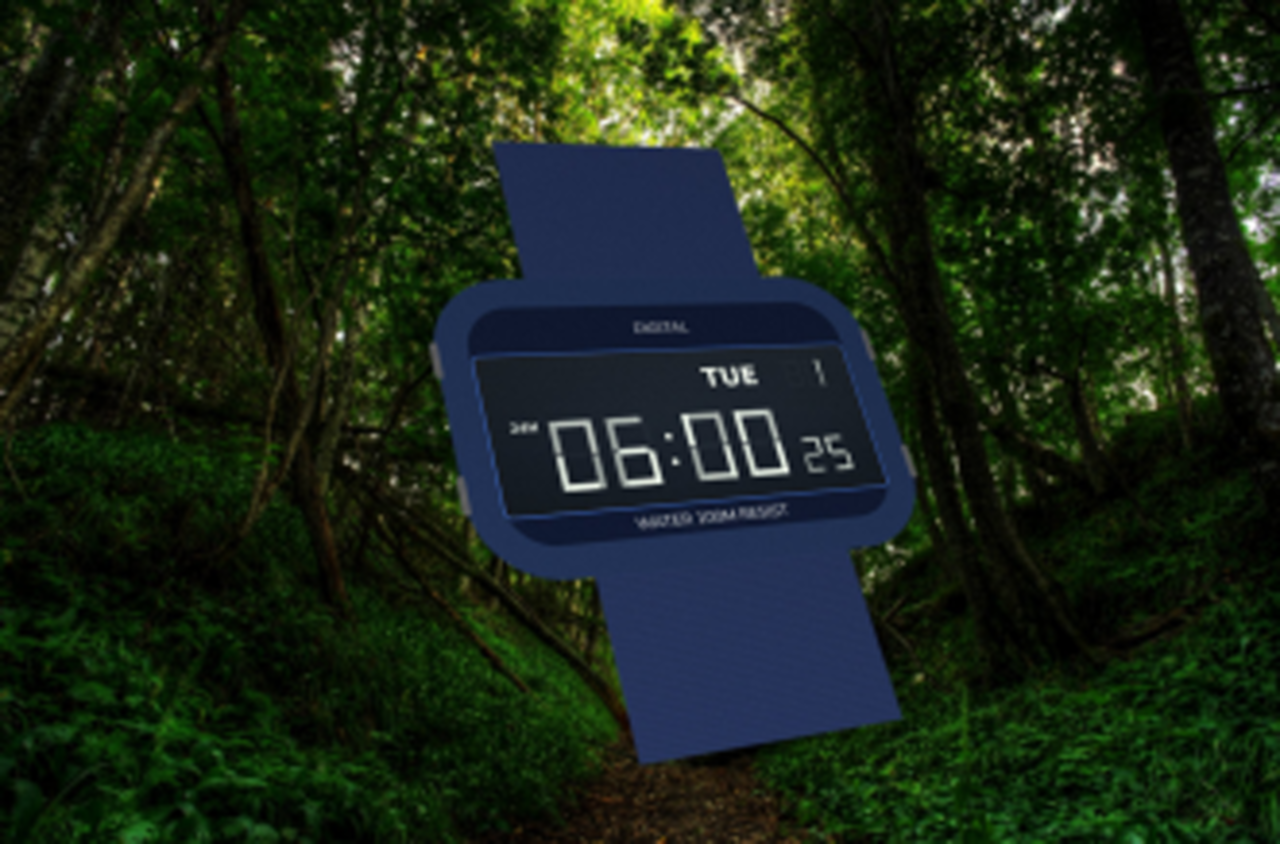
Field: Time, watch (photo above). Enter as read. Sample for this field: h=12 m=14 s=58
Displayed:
h=6 m=0 s=25
